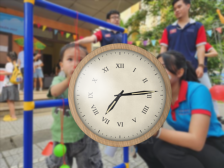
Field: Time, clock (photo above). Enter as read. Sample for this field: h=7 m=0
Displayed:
h=7 m=14
